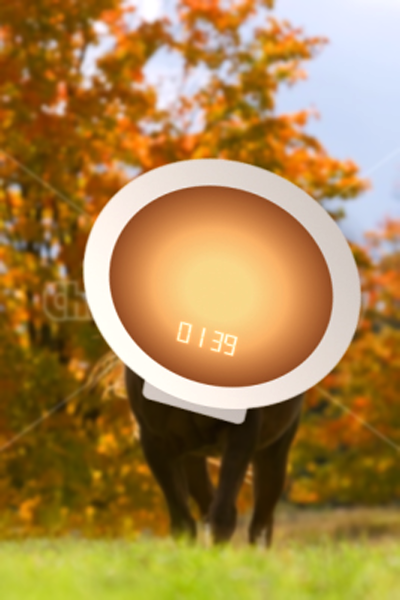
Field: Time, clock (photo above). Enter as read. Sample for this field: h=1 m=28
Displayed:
h=1 m=39
